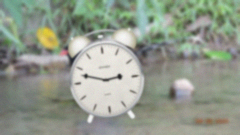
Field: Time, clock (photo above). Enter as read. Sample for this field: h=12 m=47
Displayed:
h=2 m=48
